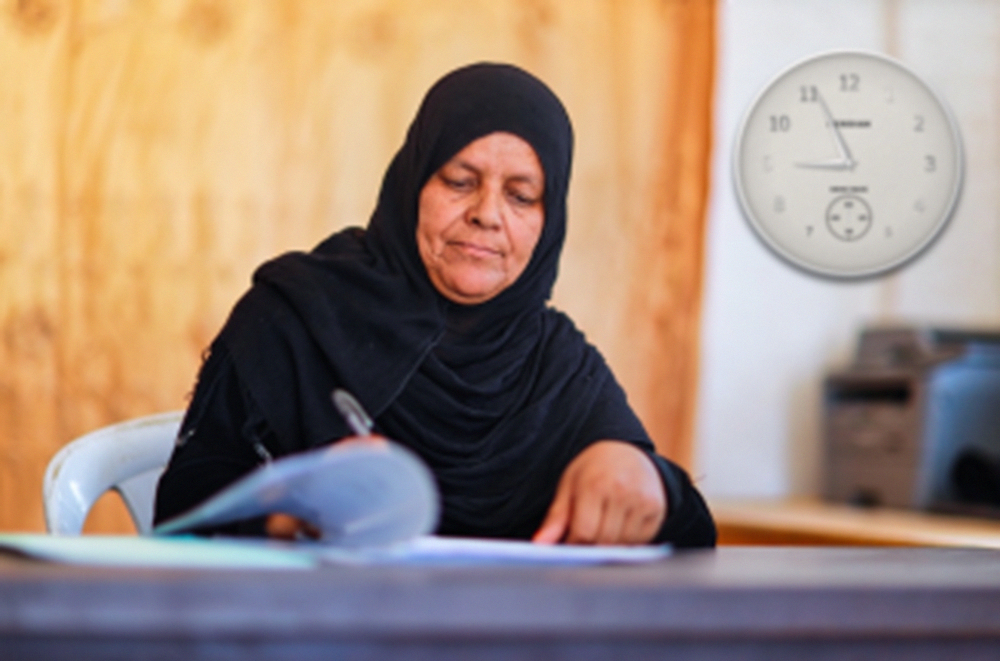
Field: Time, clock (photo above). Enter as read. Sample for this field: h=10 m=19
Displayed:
h=8 m=56
